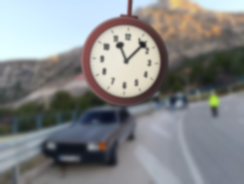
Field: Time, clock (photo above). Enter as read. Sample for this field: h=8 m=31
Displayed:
h=11 m=7
